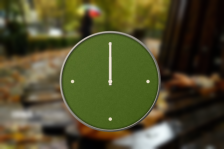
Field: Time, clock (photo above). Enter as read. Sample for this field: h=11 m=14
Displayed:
h=12 m=0
